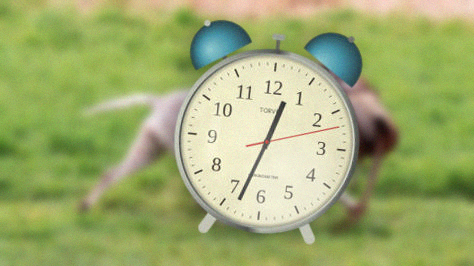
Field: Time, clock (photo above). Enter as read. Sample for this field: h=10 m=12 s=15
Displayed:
h=12 m=33 s=12
